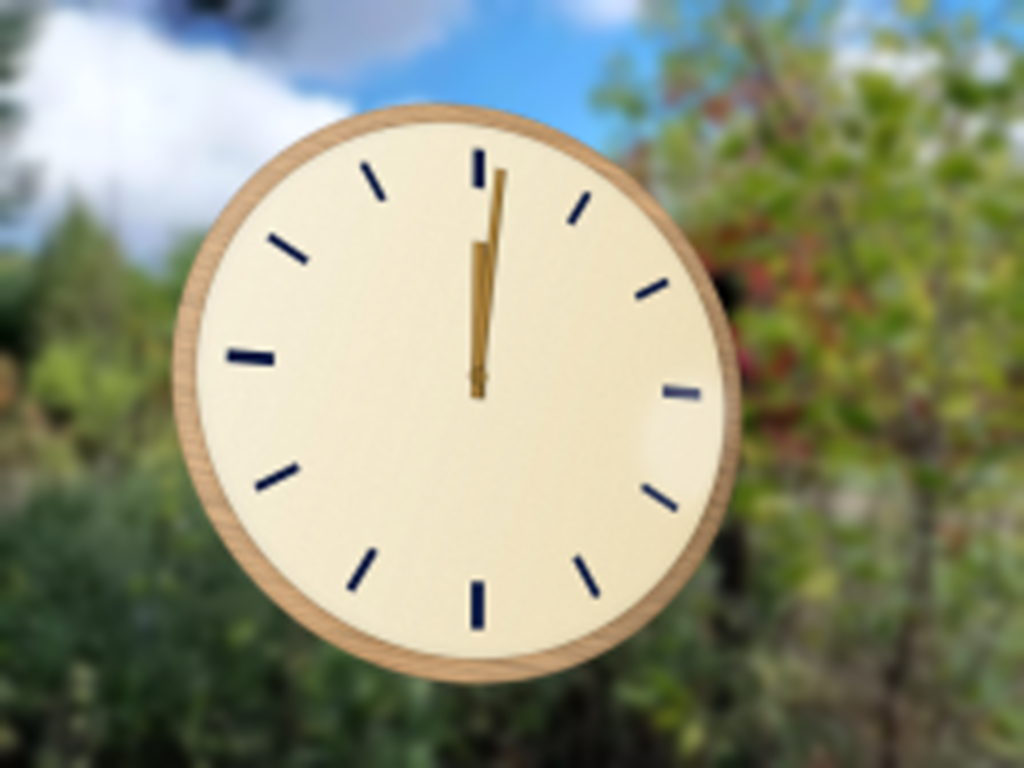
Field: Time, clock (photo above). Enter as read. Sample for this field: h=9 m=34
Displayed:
h=12 m=1
